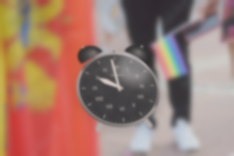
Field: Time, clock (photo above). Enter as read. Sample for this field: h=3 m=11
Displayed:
h=9 m=59
